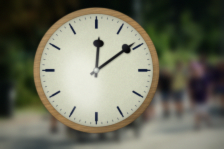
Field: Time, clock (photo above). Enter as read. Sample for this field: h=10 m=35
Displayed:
h=12 m=9
